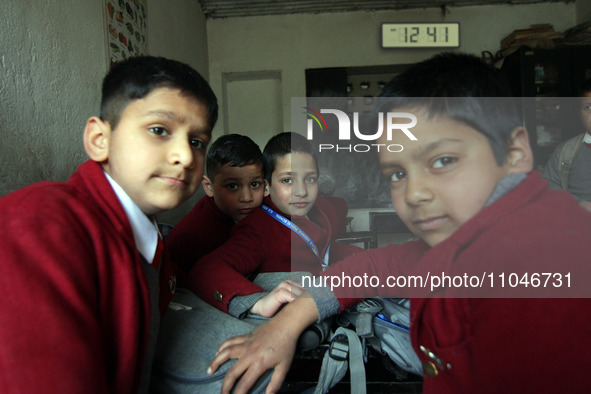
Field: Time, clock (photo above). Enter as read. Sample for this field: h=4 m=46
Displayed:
h=12 m=41
